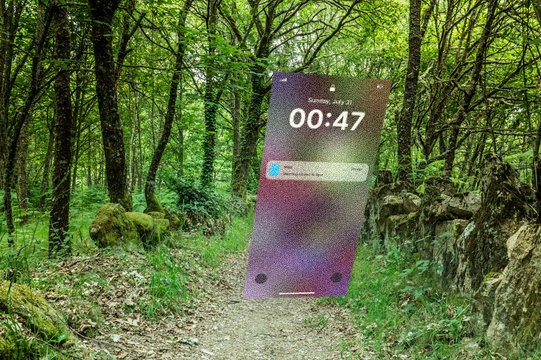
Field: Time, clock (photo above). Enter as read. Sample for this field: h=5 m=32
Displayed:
h=0 m=47
